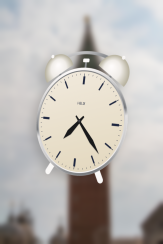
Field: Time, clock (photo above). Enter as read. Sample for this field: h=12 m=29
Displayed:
h=7 m=23
